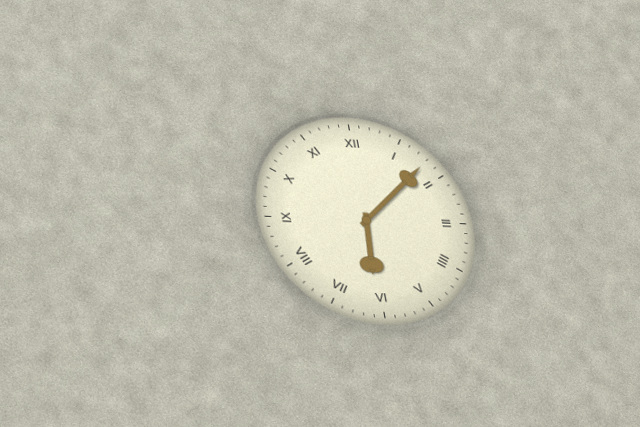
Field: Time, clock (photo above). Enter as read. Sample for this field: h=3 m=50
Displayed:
h=6 m=8
